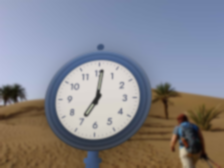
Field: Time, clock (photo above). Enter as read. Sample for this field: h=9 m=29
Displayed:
h=7 m=1
